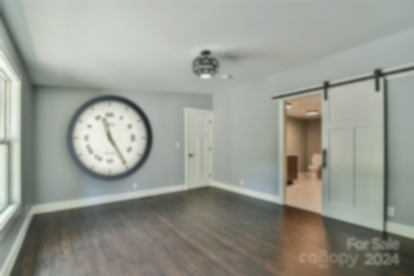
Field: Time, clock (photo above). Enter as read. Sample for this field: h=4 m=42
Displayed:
h=11 m=25
